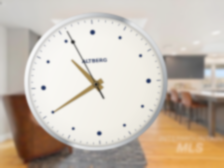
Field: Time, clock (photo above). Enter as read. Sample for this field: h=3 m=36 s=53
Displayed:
h=10 m=39 s=56
